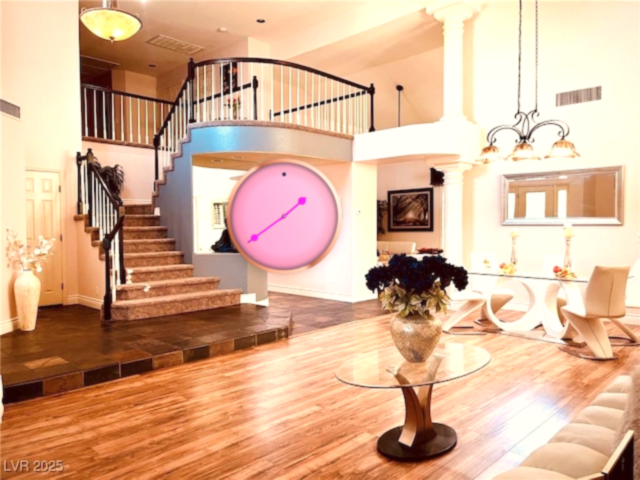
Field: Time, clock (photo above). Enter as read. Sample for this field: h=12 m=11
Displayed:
h=1 m=39
